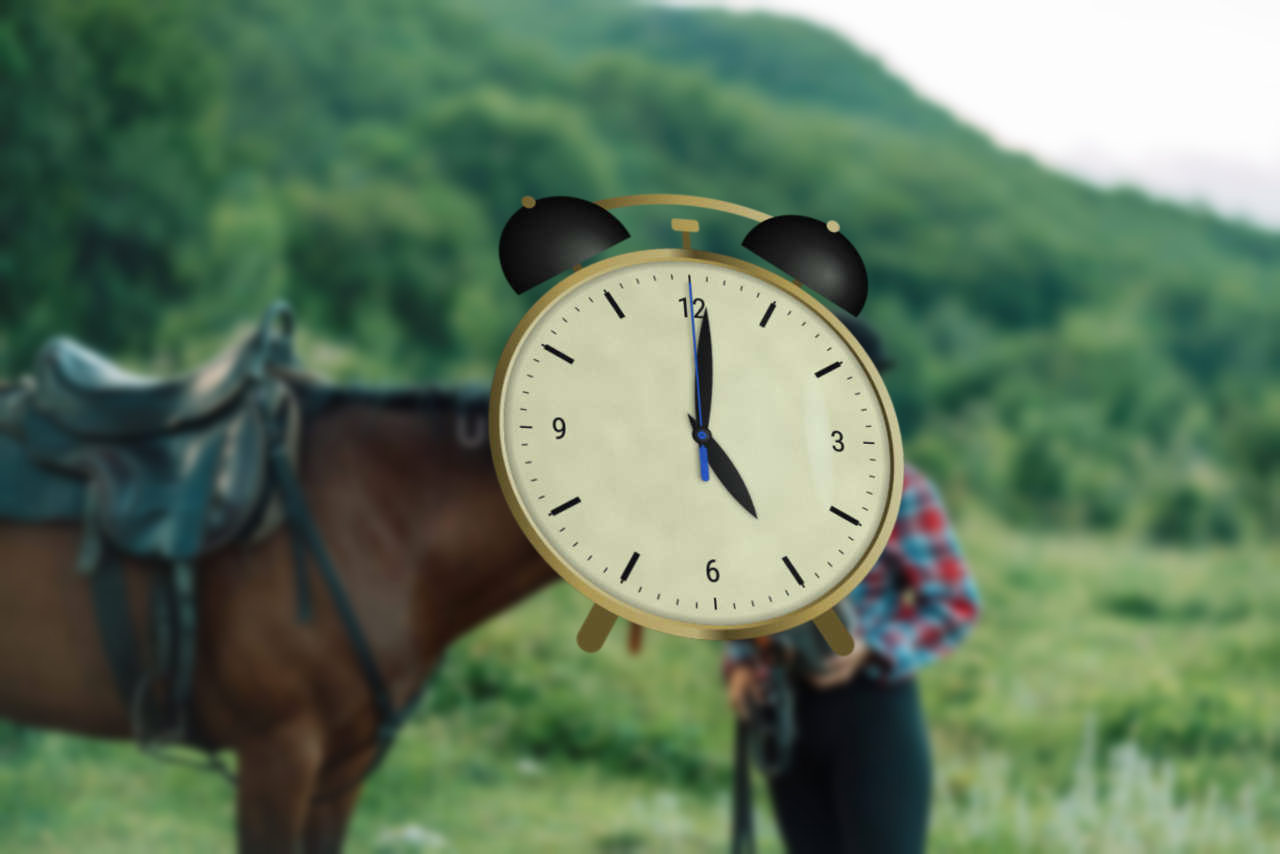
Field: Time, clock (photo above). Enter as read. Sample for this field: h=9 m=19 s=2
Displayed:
h=5 m=1 s=0
